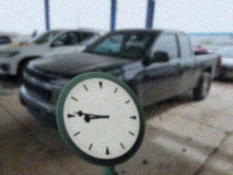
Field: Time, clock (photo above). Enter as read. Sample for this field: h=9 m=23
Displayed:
h=8 m=46
